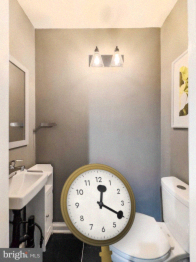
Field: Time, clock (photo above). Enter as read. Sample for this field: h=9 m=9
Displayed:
h=12 m=20
